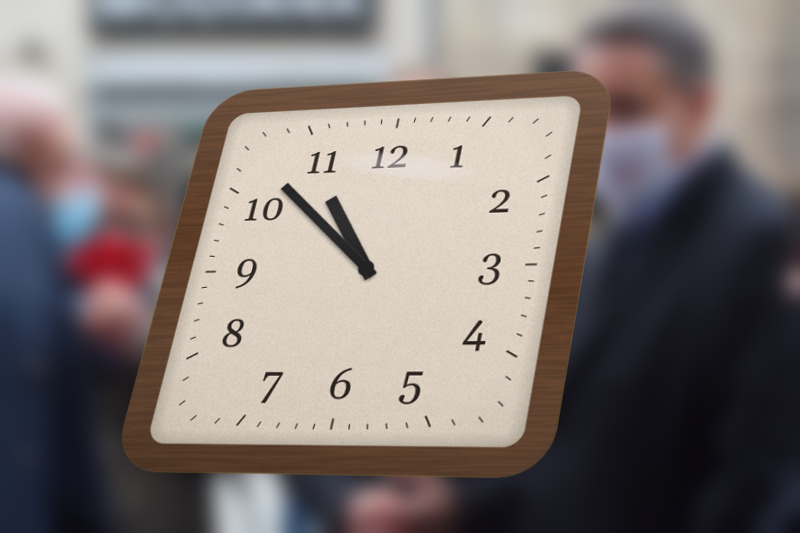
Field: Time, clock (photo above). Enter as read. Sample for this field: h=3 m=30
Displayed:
h=10 m=52
